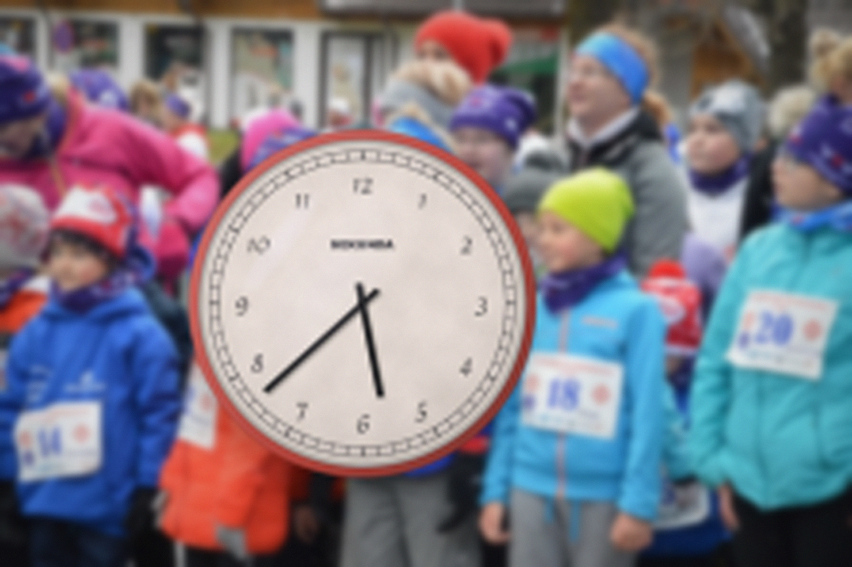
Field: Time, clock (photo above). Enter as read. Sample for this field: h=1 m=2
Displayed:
h=5 m=38
